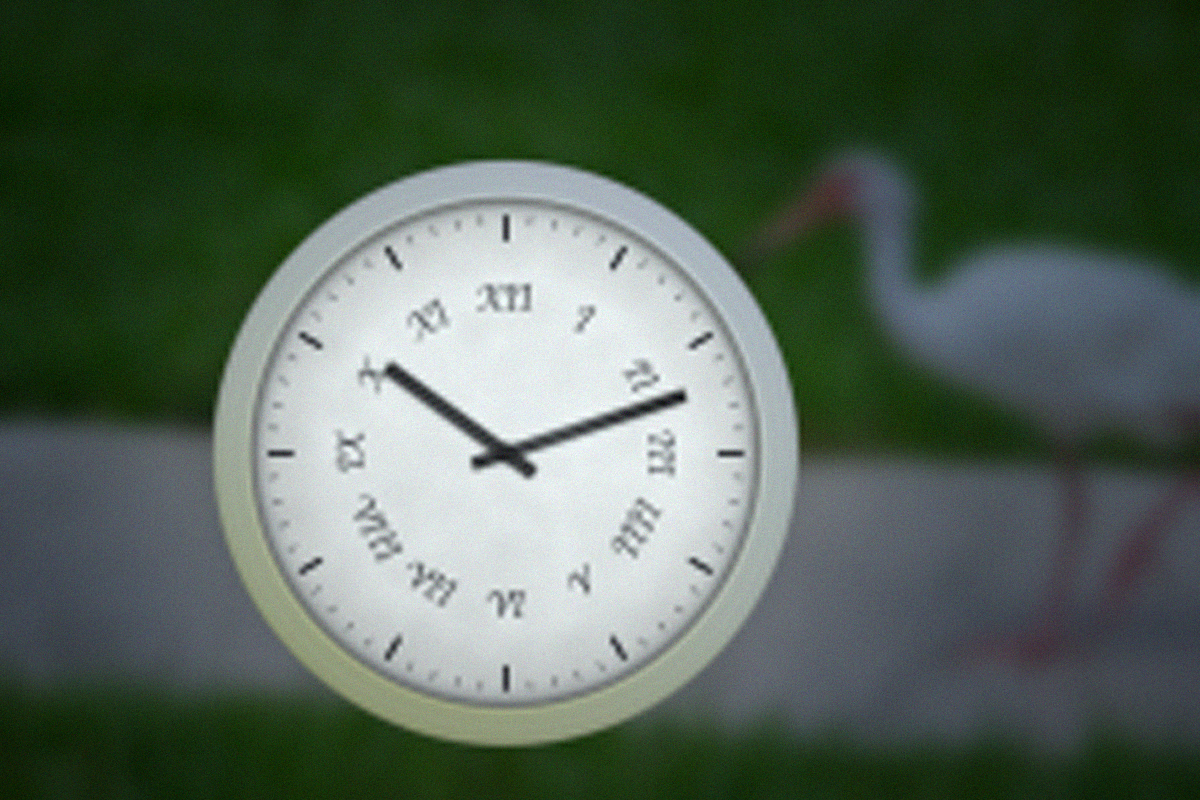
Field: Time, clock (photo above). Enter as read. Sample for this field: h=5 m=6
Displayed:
h=10 m=12
